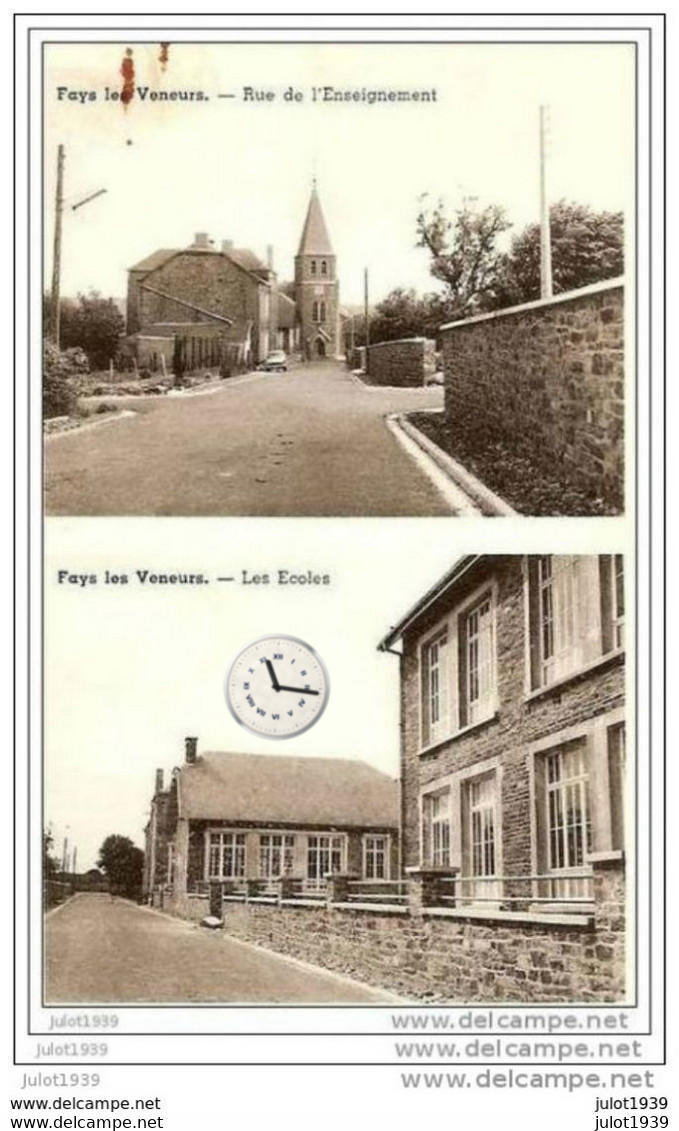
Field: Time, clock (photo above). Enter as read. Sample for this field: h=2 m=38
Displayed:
h=11 m=16
